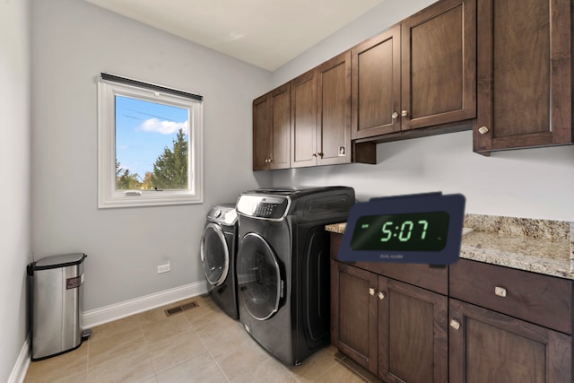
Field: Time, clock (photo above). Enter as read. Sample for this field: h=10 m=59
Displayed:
h=5 m=7
